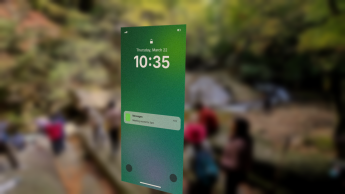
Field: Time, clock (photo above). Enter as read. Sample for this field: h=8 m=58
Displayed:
h=10 m=35
